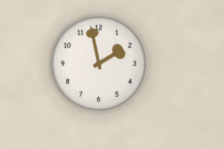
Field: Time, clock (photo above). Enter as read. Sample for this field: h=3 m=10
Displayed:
h=1 m=58
